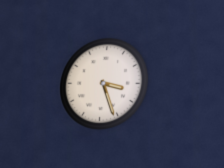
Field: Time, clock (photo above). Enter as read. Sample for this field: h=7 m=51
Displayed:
h=3 m=26
